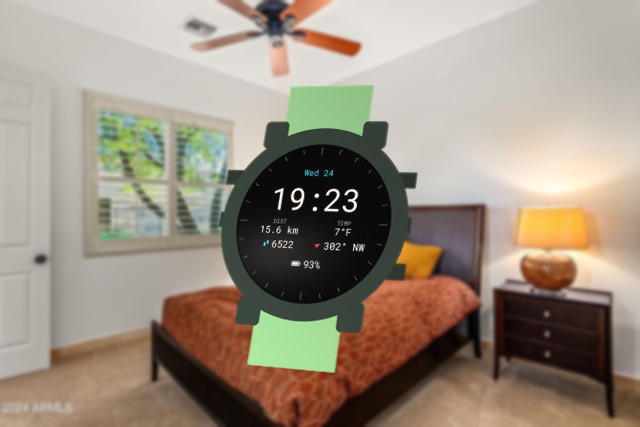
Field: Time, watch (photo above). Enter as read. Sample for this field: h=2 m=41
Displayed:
h=19 m=23
